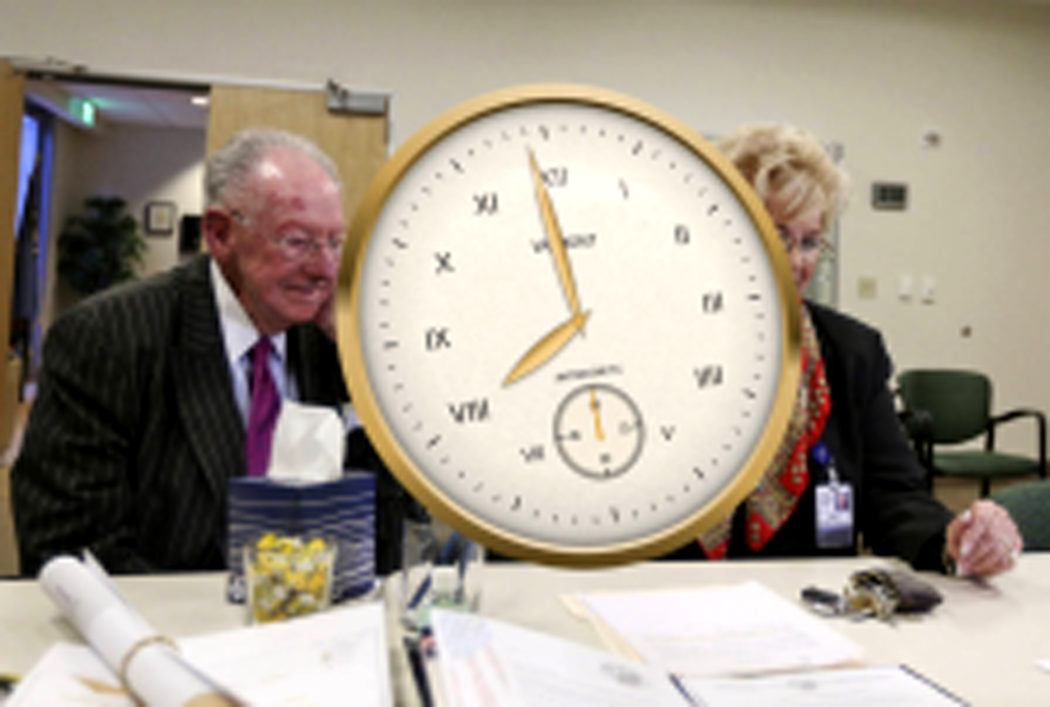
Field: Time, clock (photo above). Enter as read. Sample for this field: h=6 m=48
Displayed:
h=7 m=59
